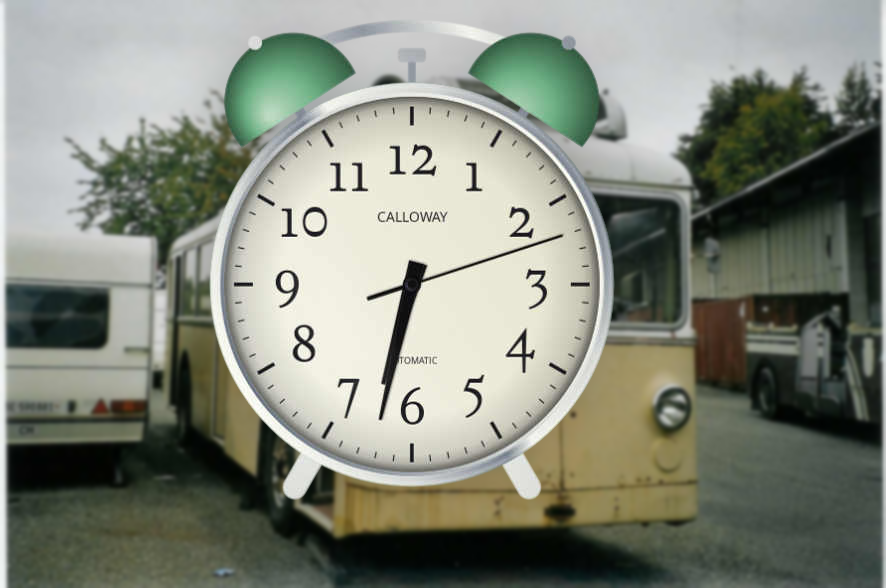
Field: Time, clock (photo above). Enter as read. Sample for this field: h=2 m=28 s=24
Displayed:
h=6 m=32 s=12
